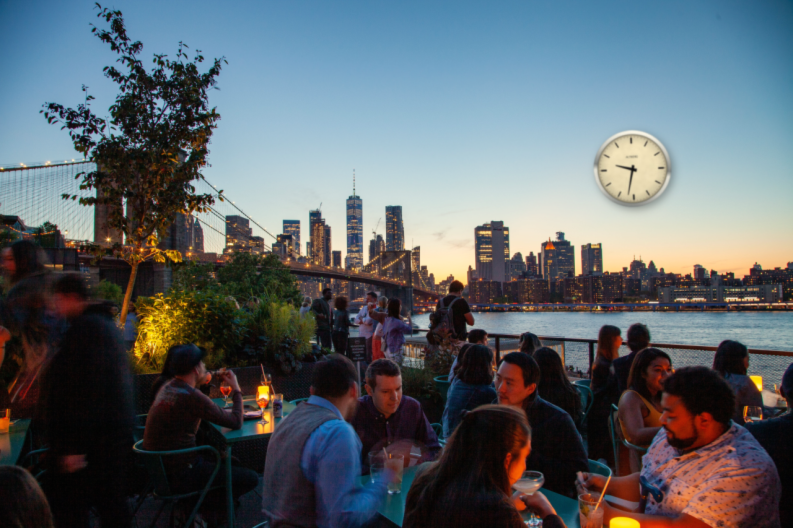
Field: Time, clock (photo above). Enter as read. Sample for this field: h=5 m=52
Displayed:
h=9 m=32
